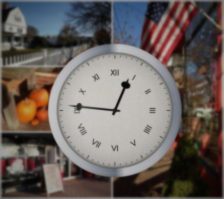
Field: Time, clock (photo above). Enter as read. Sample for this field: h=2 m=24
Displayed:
h=12 m=46
